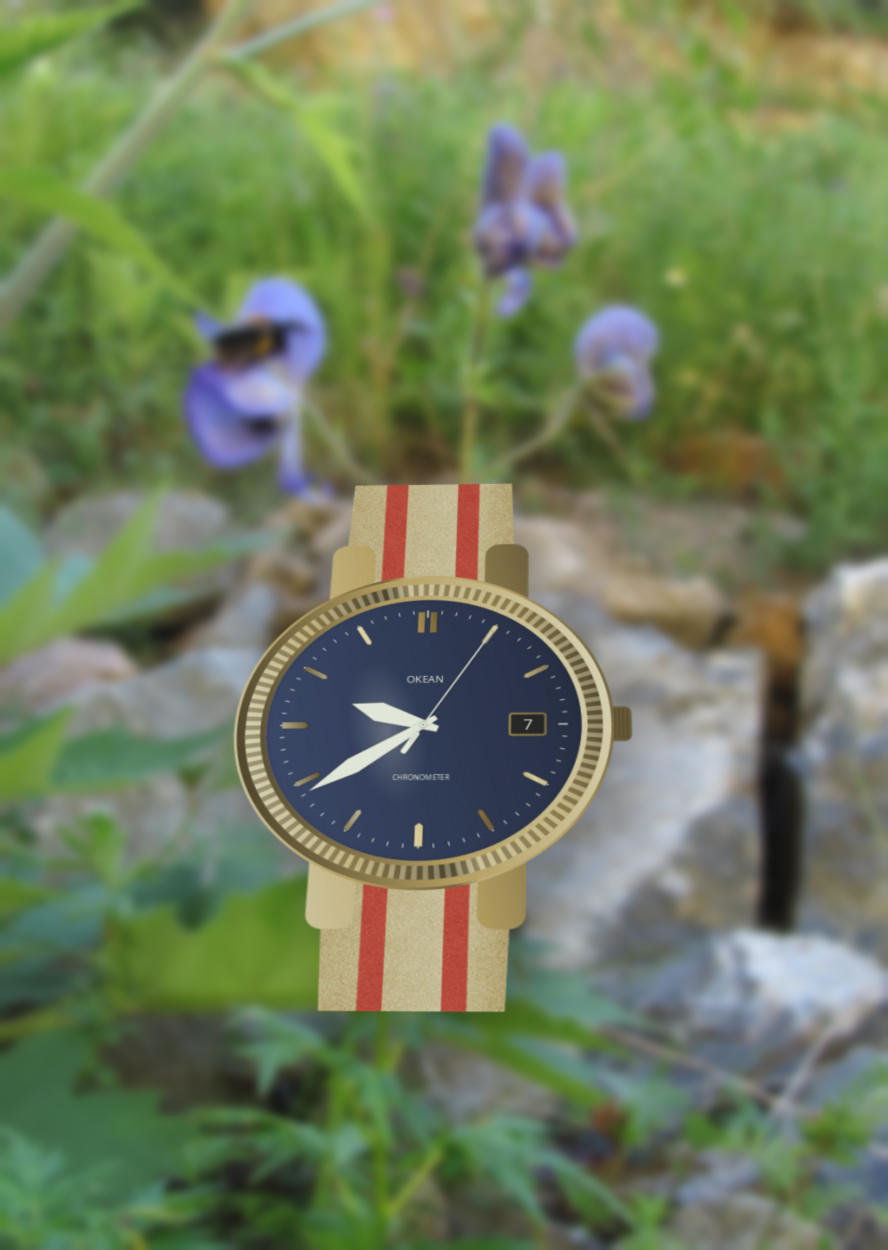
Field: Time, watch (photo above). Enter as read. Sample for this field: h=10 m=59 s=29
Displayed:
h=9 m=39 s=5
